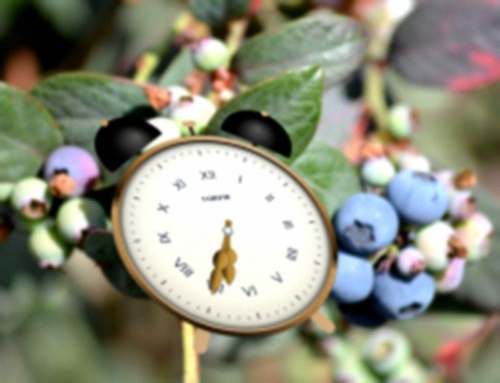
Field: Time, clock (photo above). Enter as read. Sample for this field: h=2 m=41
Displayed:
h=6 m=35
